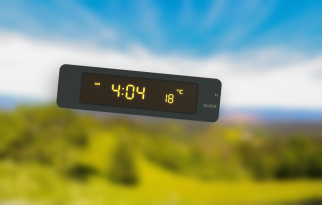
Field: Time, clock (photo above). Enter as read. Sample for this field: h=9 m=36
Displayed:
h=4 m=4
